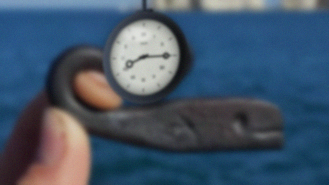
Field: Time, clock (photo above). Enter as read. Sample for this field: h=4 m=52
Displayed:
h=8 m=15
